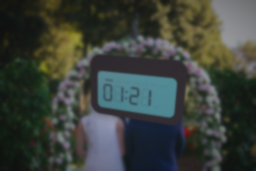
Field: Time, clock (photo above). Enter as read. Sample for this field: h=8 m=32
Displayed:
h=1 m=21
